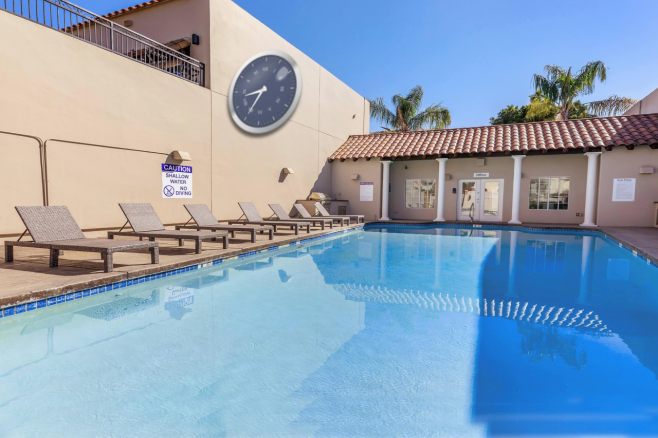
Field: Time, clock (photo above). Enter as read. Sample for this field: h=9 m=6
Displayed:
h=8 m=35
